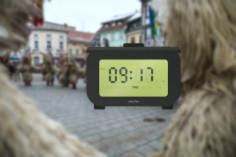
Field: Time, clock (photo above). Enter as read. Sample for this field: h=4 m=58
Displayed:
h=9 m=17
